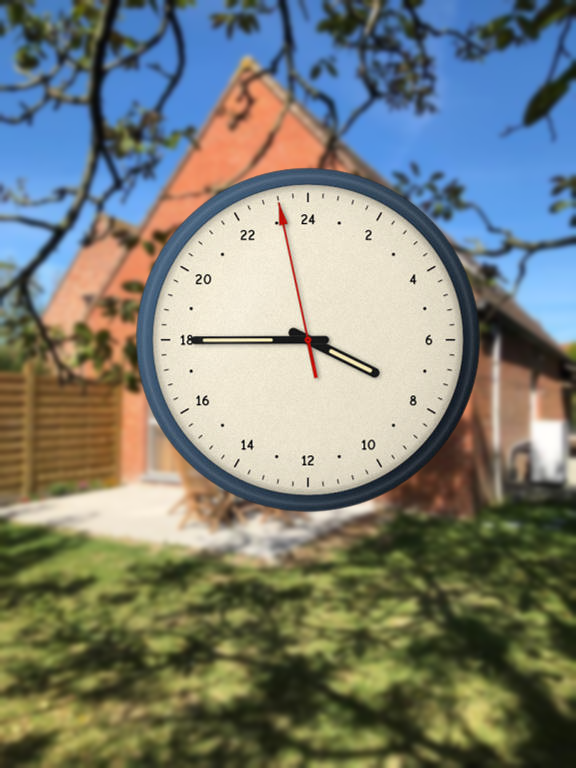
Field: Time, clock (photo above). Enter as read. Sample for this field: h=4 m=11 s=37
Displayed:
h=7 m=44 s=58
